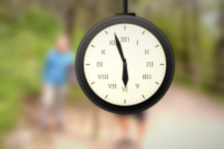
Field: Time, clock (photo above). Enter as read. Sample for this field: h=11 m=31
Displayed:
h=5 m=57
